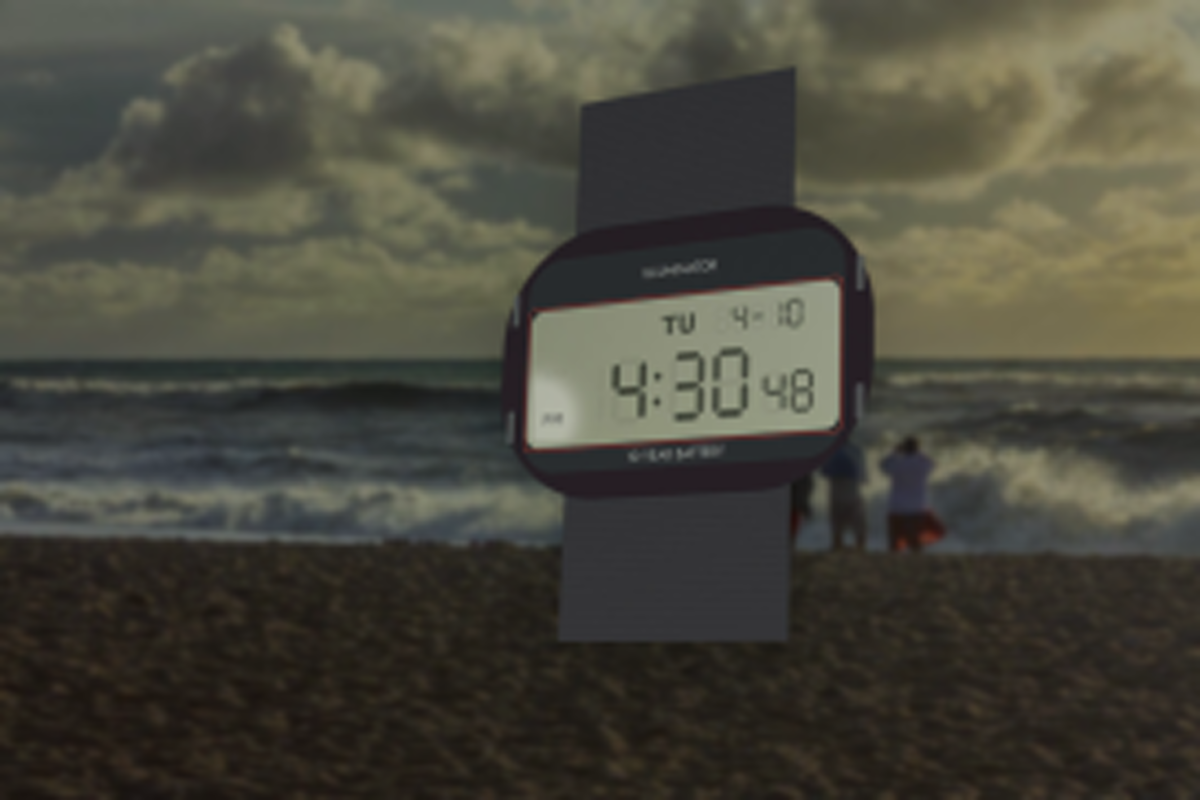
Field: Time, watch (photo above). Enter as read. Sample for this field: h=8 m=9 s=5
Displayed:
h=4 m=30 s=48
